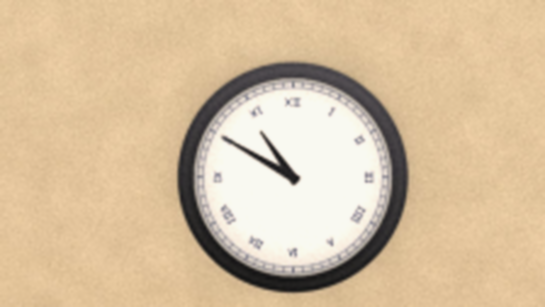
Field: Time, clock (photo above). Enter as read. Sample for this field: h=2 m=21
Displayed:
h=10 m=50
